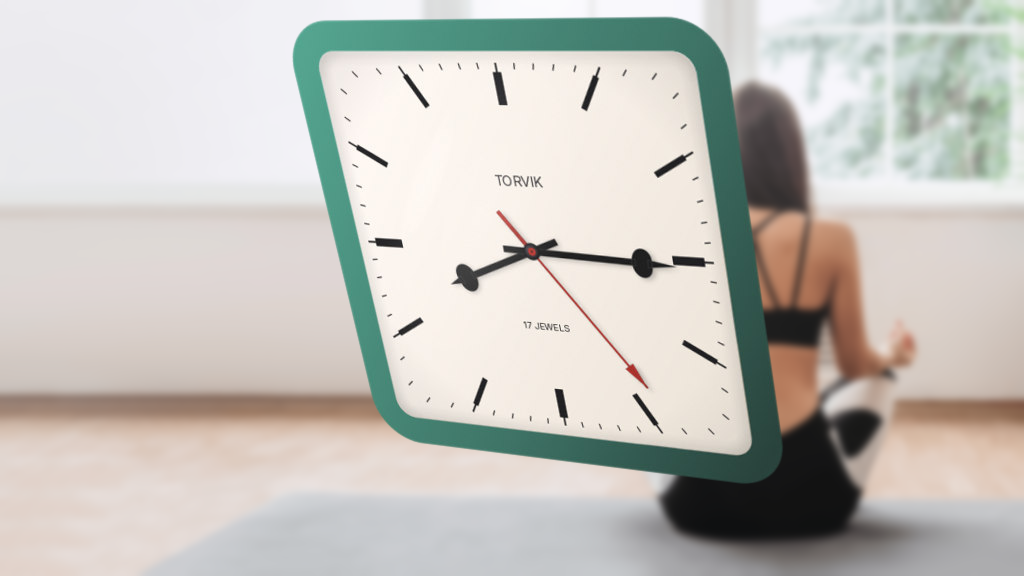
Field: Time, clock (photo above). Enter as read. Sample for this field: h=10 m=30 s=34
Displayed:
h=8 m=15 s=24
